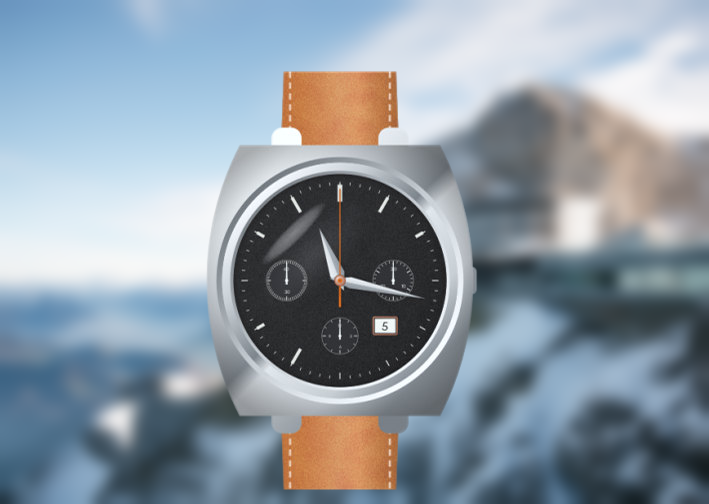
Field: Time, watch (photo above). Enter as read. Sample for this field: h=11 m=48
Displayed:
h=11 m=17
